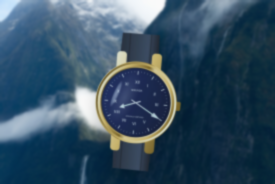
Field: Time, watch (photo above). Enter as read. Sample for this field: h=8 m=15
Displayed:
h=8 m=20
